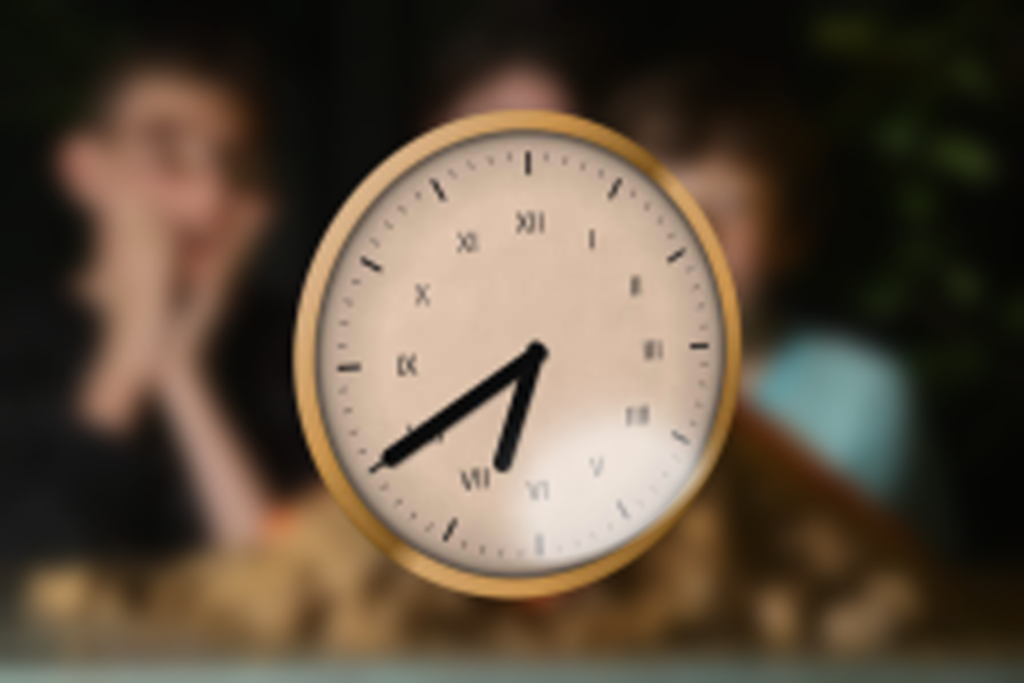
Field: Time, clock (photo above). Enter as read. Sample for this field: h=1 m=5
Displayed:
h=6 m=40
